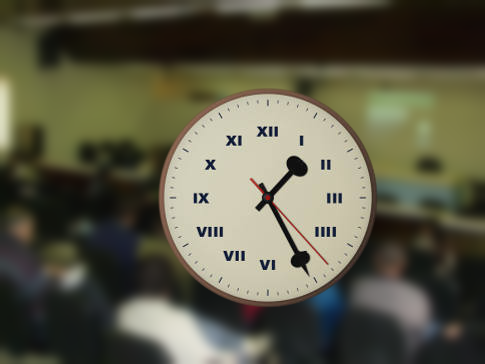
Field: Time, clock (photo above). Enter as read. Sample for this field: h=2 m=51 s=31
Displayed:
h=1 m=25 s=23
